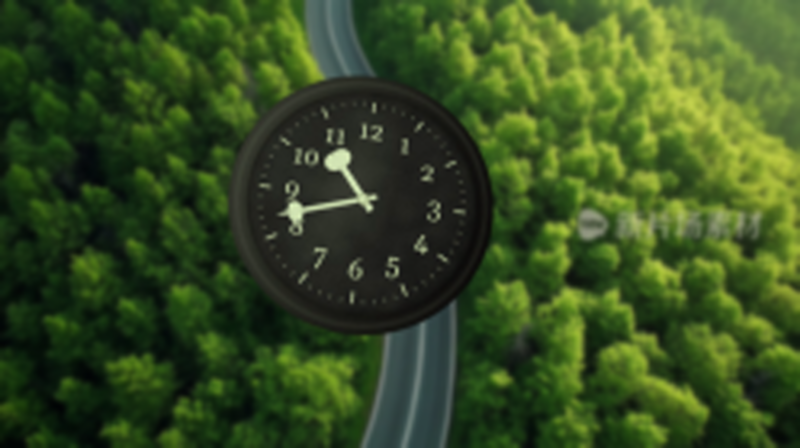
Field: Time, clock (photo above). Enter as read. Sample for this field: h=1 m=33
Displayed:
h=10 m=42
